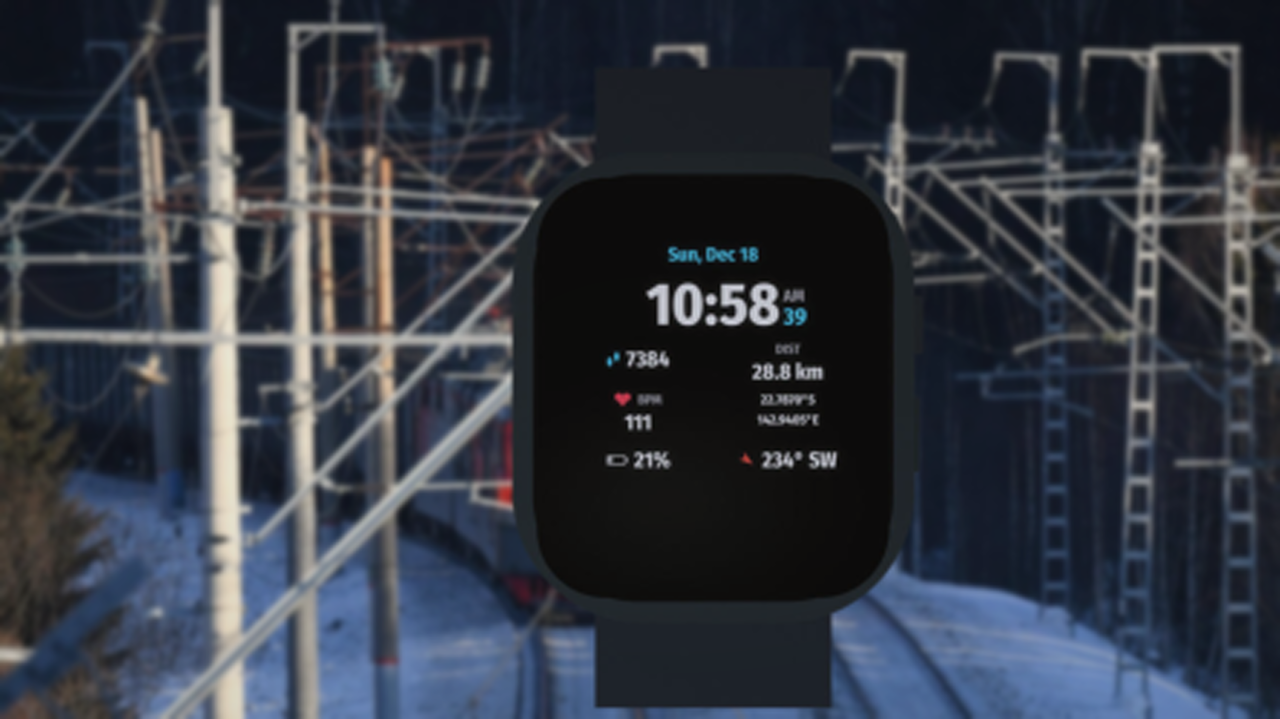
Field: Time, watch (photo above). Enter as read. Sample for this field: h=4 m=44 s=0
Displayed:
h=10 m=58 s=39
